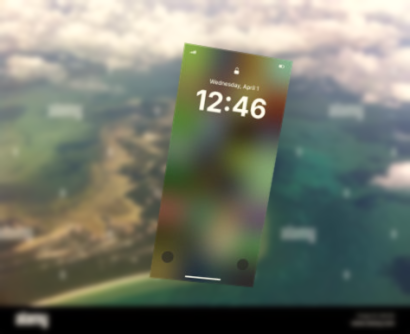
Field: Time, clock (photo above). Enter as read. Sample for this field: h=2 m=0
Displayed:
h=12 m=46
